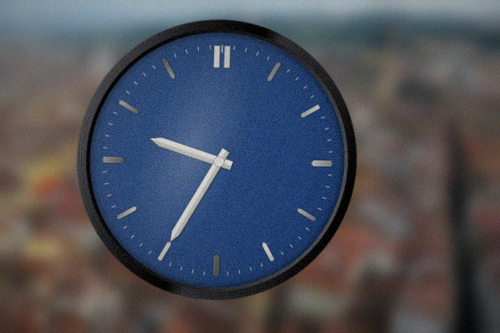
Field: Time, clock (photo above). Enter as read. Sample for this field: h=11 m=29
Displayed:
h=9 m=35
